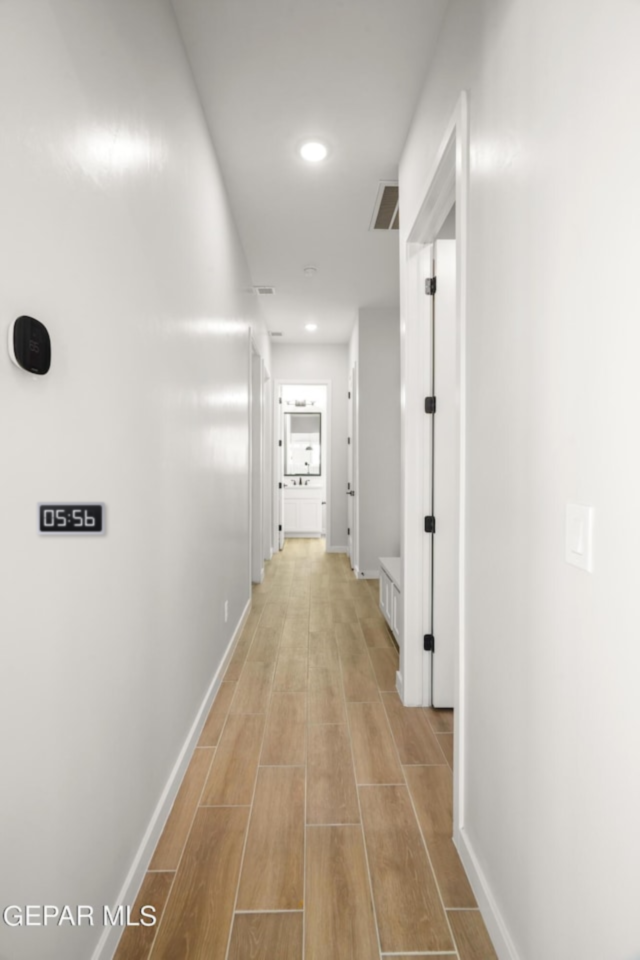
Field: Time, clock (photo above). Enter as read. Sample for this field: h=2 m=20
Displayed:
h=5 m=56
